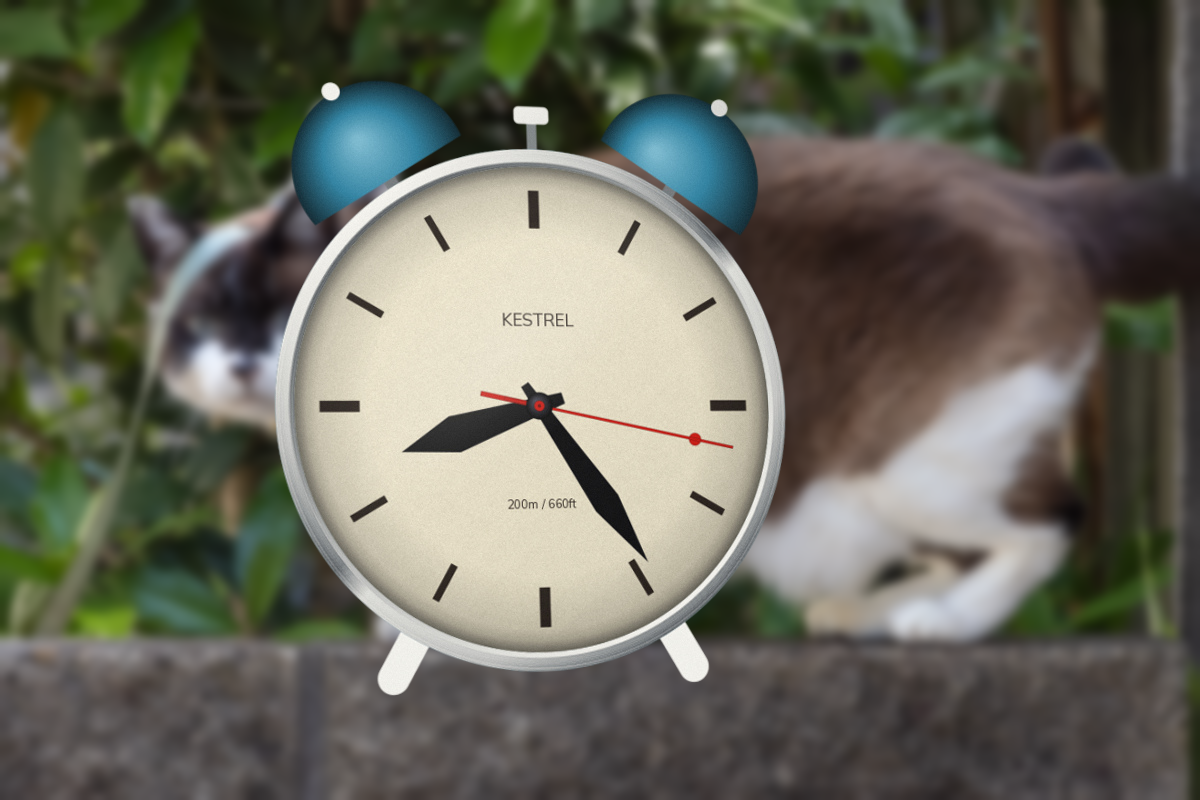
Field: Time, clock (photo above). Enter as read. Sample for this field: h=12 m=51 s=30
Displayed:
h=8 m=24 s=17
